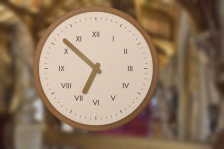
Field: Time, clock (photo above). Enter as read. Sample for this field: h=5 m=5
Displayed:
h=6 m=52
